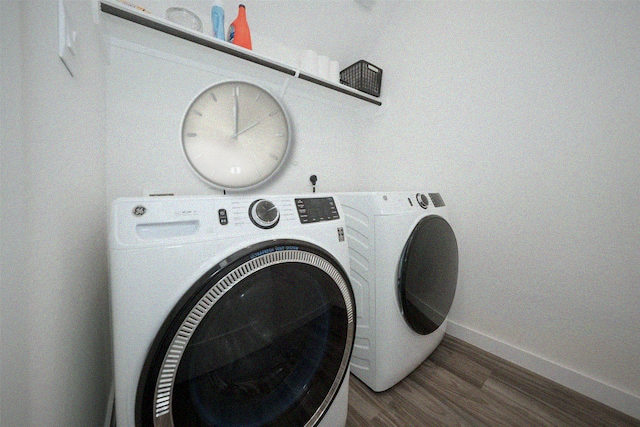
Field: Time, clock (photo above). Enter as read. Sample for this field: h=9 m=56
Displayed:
h=2 m=0
